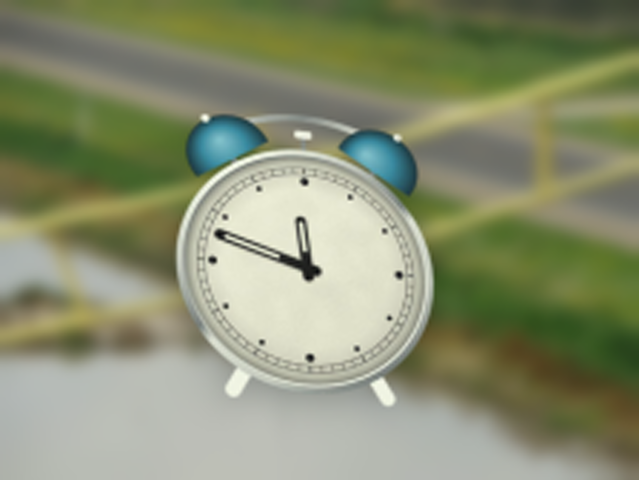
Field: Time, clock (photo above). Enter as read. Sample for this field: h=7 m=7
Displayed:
h=11 m=48
